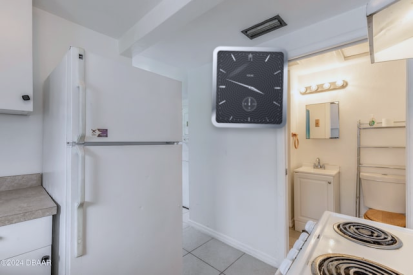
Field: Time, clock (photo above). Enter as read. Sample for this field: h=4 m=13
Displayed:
h=3 m=48
